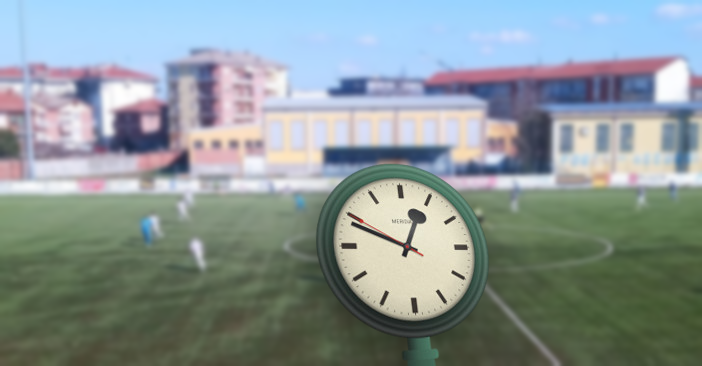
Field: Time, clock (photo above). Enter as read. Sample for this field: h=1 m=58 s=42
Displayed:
h=12 m=48 s=50
